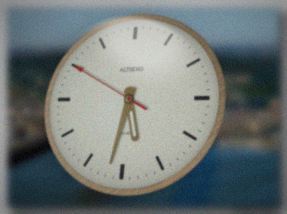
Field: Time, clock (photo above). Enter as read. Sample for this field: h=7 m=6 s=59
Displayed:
h=5 m=31 s=50
